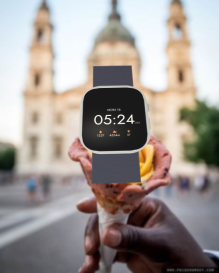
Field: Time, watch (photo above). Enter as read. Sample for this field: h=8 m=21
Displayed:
h=5 m=24
